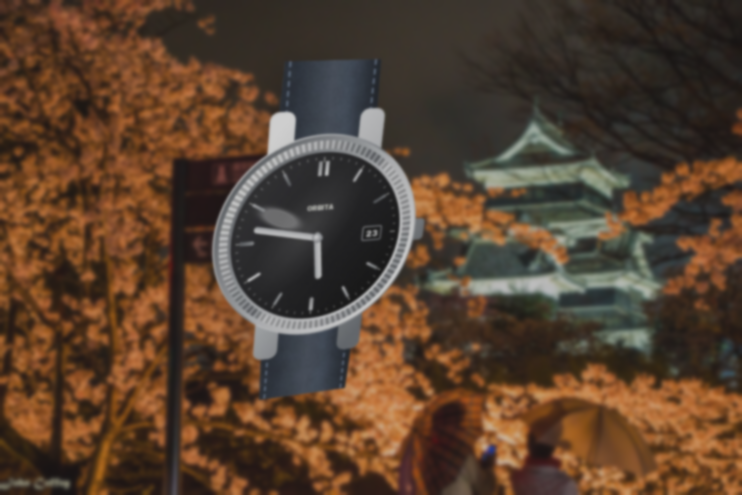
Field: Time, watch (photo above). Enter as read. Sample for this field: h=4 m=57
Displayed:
h=5 m=47
